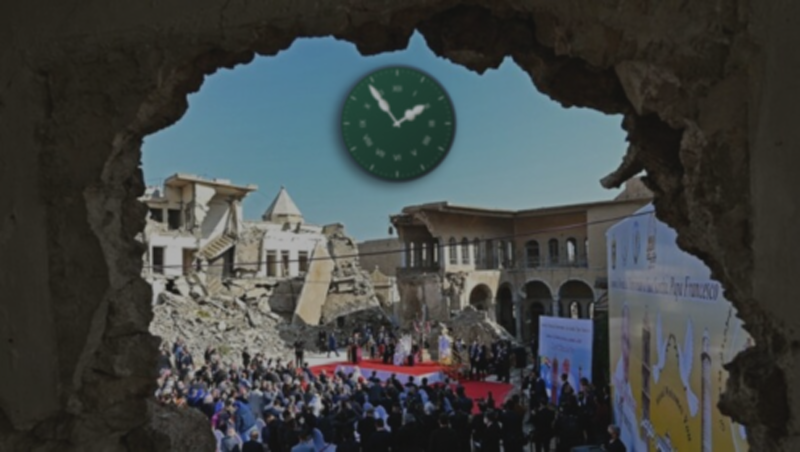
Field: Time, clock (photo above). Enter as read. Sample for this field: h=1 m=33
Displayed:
h=1 m=54
